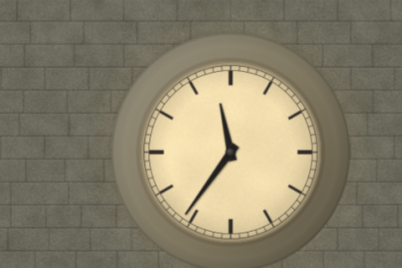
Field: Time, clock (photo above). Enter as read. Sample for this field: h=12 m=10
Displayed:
h=11 m=36
